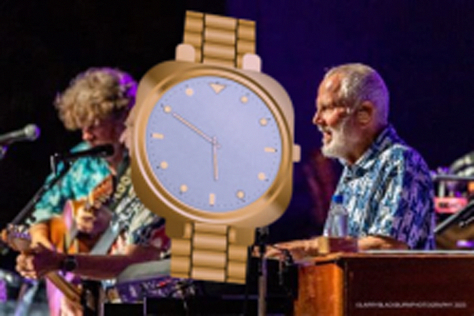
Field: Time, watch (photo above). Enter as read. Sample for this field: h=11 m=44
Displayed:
h=5 m=50
